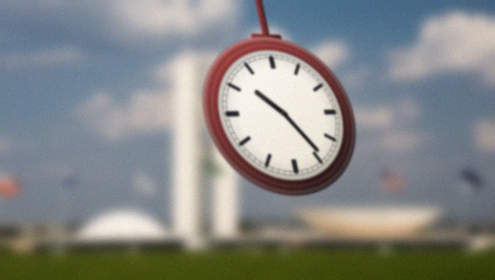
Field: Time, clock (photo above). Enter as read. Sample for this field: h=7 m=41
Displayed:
h=10 m=24
